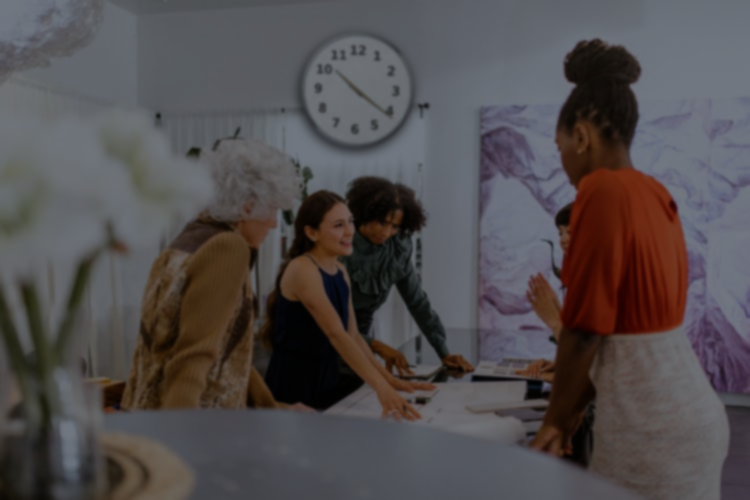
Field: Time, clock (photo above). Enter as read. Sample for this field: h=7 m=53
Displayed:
h=10 m=21
